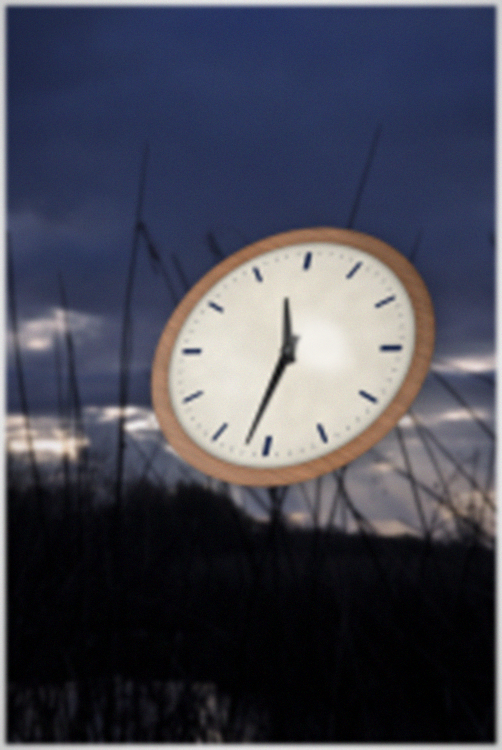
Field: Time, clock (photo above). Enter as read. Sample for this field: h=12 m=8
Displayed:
h=11 m=32
